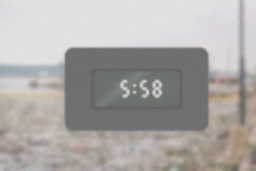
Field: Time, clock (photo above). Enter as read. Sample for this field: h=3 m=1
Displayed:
h=5 m=58
